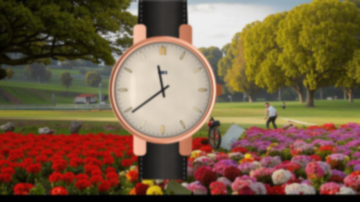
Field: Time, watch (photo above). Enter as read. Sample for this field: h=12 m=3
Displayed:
h=11 m=39
